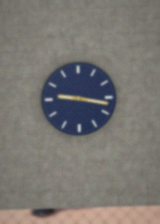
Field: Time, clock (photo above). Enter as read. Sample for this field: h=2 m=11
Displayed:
h=9 m=17
